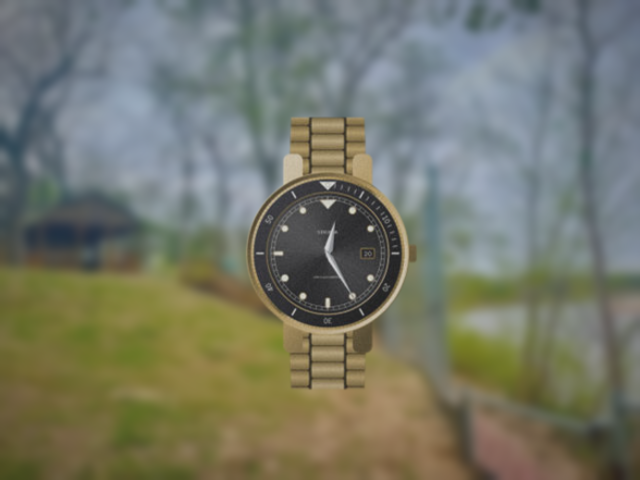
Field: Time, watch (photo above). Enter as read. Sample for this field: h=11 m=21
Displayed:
h=12 m=25
